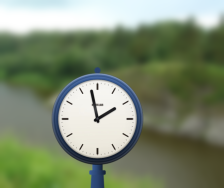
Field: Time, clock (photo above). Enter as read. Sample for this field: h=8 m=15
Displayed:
h=1 m=58
